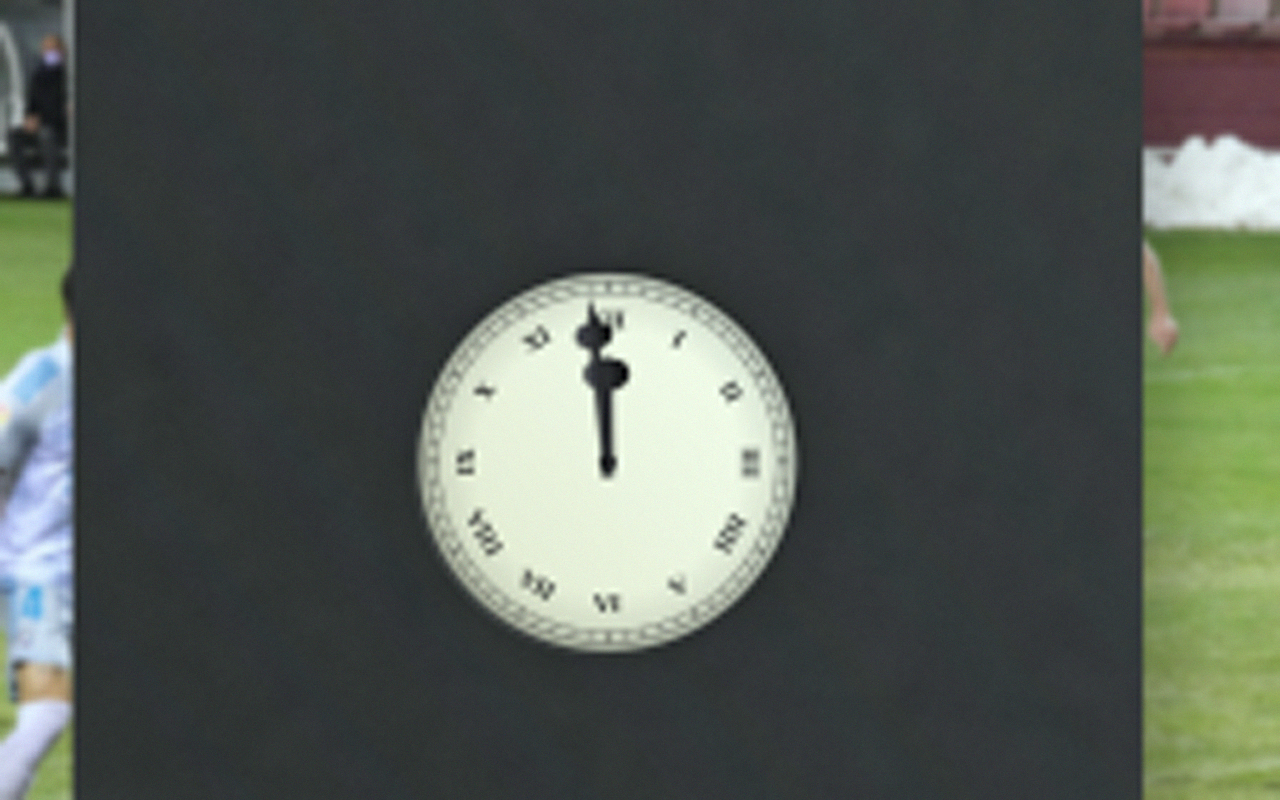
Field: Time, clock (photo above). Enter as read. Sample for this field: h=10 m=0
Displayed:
h=11 m=59
